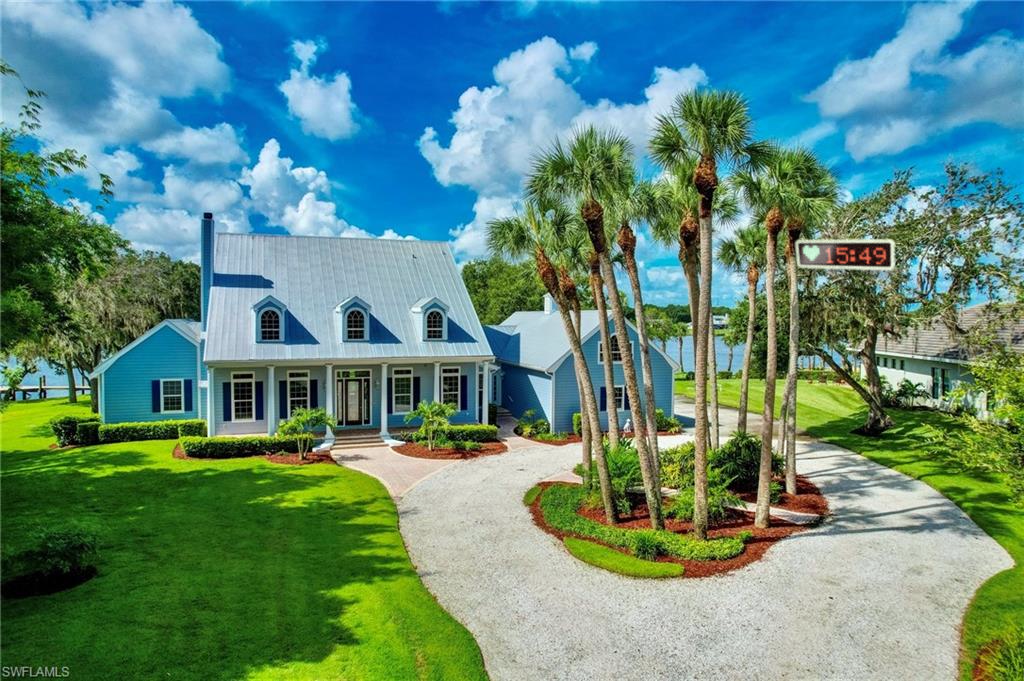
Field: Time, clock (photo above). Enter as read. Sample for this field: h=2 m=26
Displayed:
h=15 m=49
